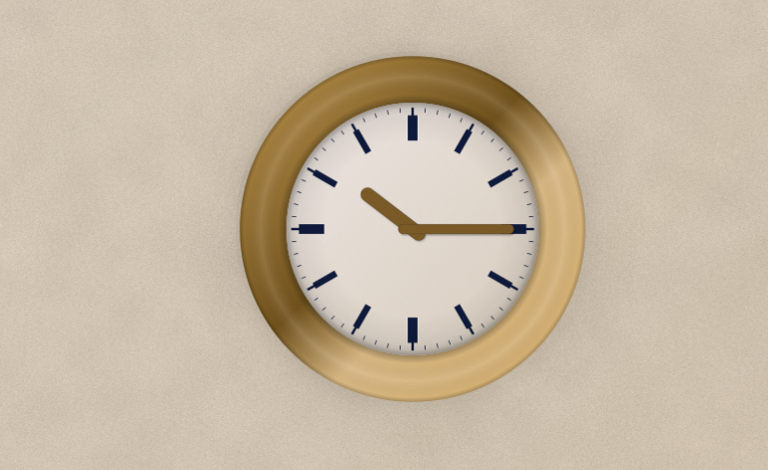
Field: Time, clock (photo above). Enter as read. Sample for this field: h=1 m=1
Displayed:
h=10 m=15
